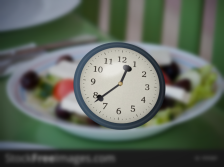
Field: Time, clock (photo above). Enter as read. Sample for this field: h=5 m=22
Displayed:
h=12 m=38
